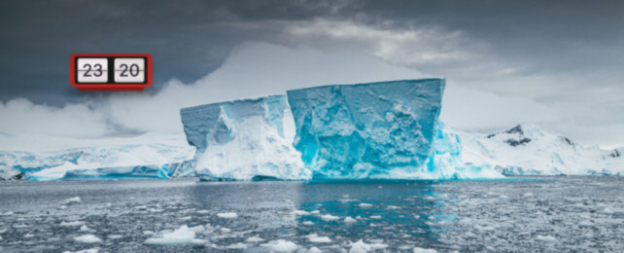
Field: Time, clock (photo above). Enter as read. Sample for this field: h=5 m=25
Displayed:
h=23 m=20
